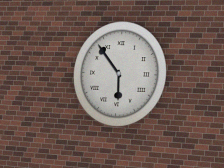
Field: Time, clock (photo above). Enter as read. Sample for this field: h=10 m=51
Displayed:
h=5 m=53
